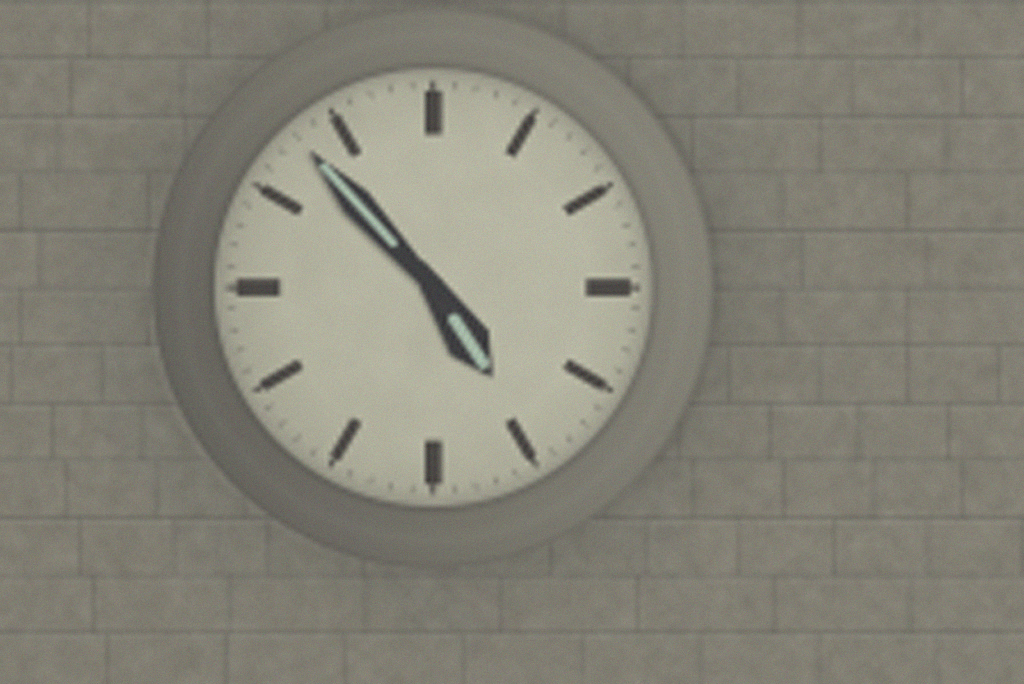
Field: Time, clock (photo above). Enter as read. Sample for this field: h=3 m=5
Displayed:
h=4 m=53
